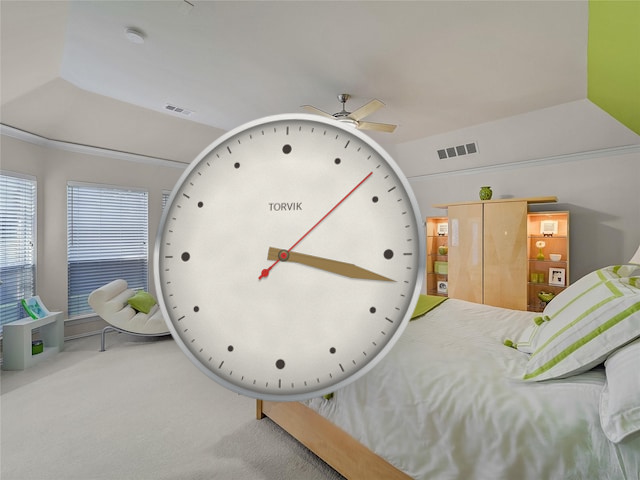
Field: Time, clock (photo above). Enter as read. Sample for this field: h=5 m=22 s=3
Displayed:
h=3 m=17 s=8
